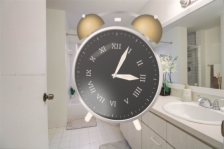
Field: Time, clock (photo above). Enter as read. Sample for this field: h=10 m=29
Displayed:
h=3 m=4
